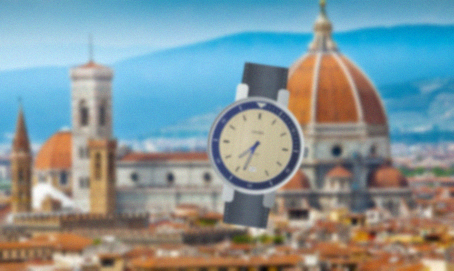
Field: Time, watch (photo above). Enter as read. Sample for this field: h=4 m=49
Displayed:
h=7 m=33
